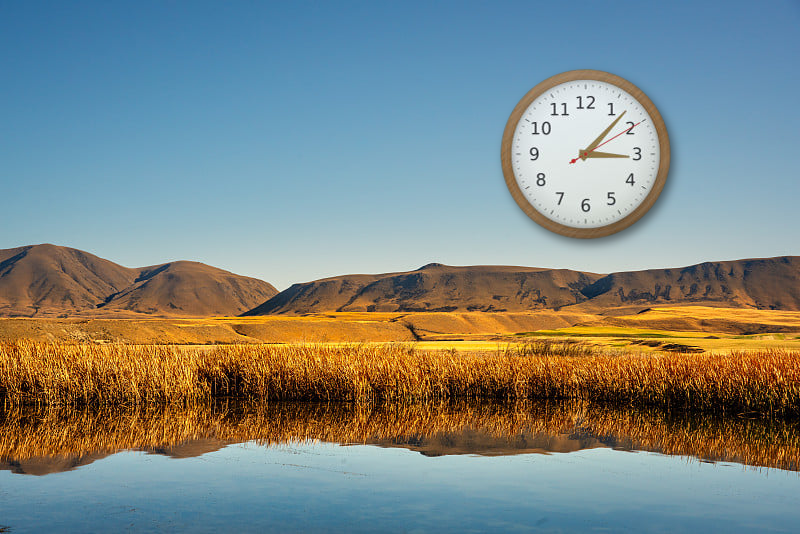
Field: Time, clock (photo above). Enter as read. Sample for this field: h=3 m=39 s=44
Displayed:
h=3 m=7 s=10
